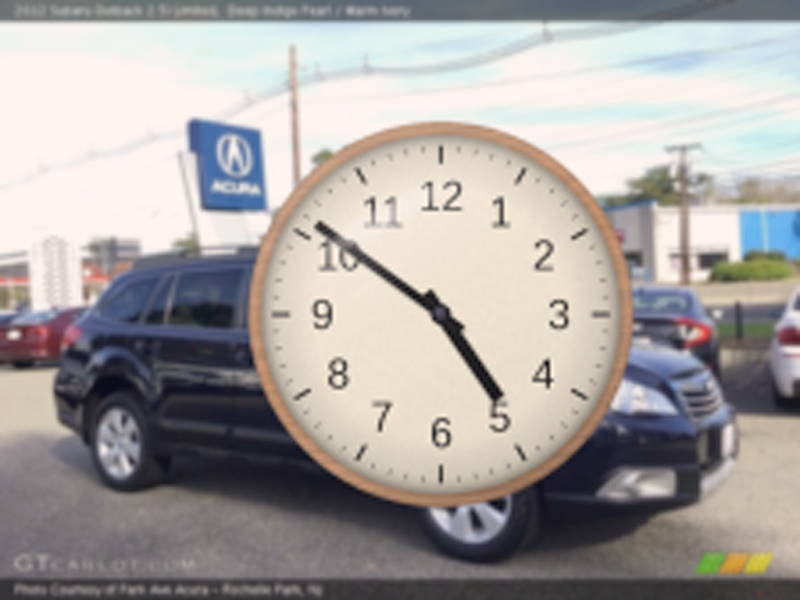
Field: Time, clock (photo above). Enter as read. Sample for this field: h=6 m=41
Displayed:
h=4 m=51
